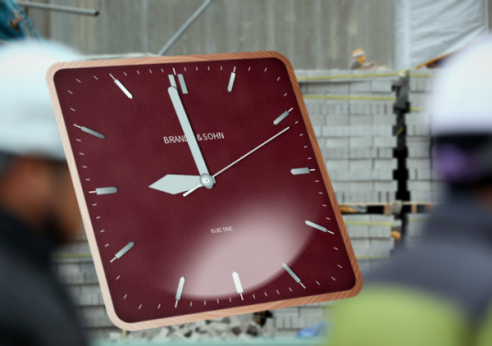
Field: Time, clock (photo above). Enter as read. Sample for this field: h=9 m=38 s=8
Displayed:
h=8 m=59 s=11
